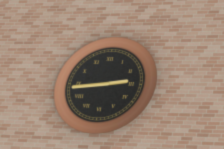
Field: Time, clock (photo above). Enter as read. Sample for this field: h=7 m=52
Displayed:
h=2 m=44
